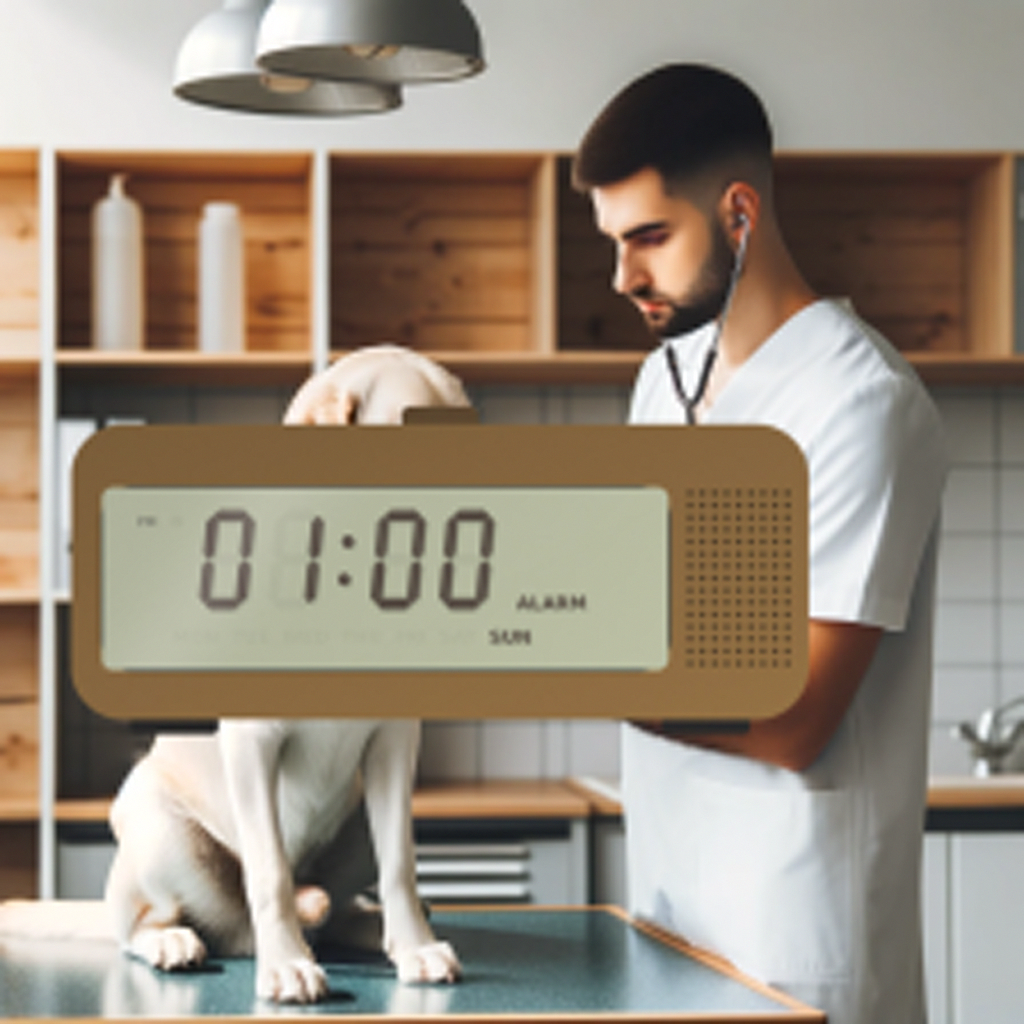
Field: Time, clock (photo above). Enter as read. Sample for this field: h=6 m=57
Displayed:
h=1 m=0
